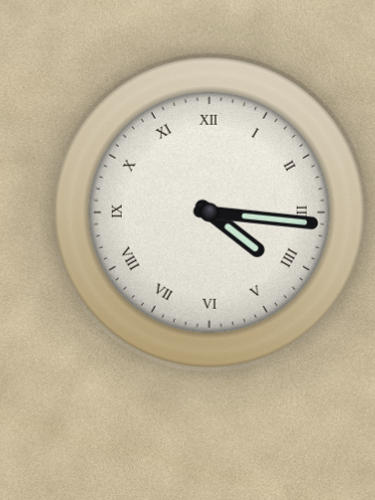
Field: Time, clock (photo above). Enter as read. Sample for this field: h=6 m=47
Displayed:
h=4 m=16
